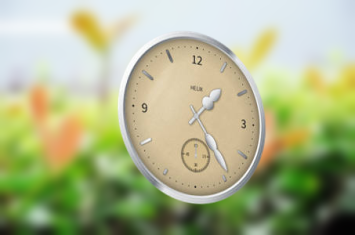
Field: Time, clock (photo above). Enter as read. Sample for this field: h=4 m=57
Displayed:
h=1 m=24
